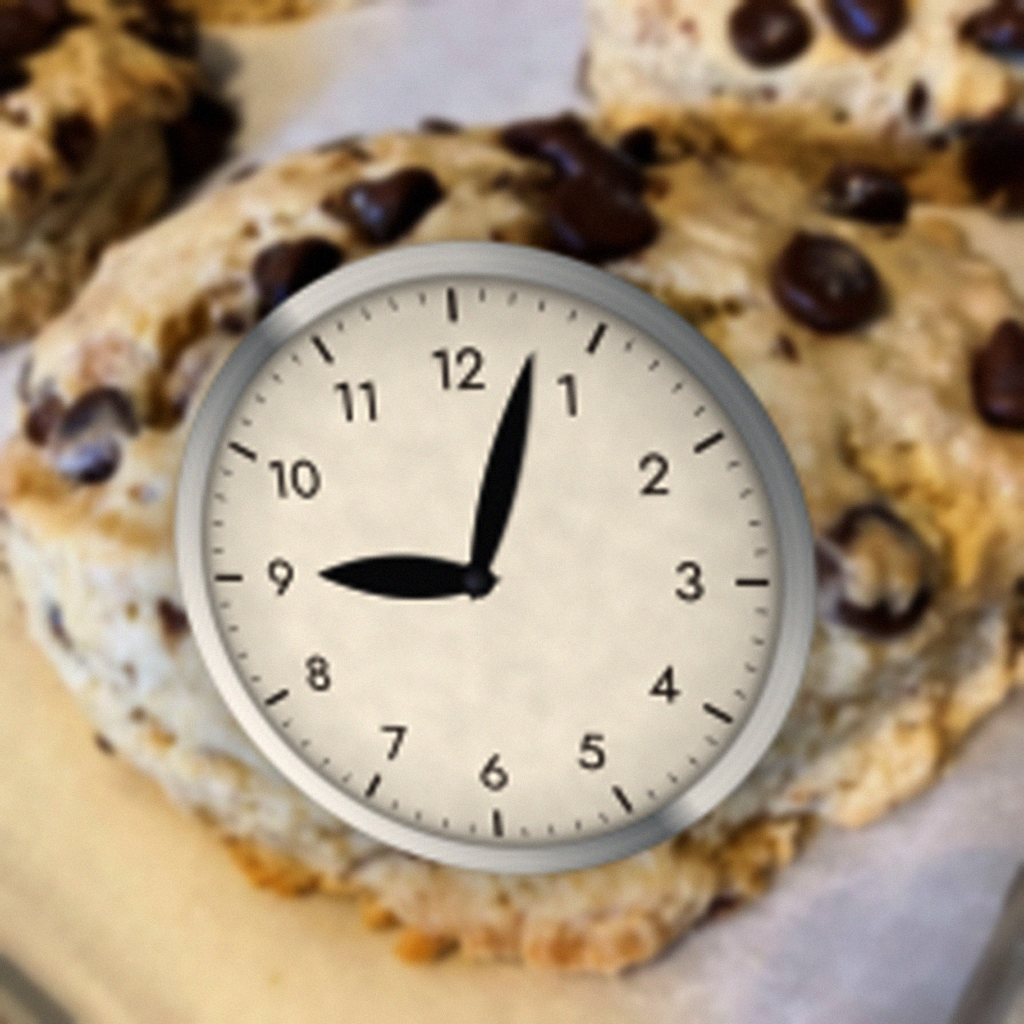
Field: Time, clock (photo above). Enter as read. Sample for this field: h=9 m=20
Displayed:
h=9 m=3
